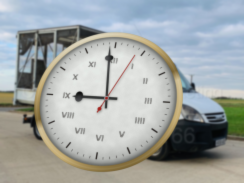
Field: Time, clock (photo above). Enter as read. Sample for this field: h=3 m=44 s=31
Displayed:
h=8 m=59 s=4
